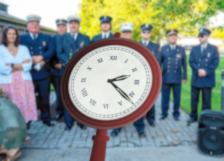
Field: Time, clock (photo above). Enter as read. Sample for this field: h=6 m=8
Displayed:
h=2 m=22
